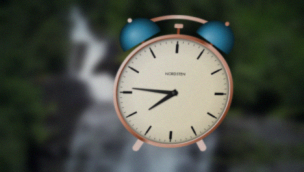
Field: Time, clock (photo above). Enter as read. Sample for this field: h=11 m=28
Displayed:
h=7 m=46
